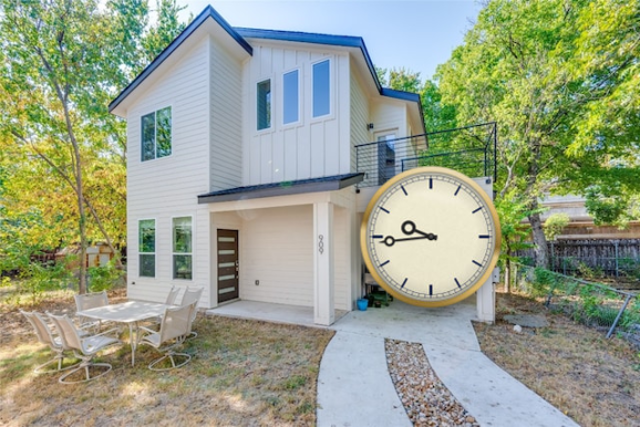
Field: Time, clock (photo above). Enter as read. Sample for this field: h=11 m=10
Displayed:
h=9 m=44
